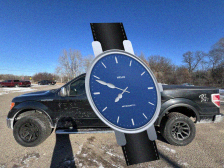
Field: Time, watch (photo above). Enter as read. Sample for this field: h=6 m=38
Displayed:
h=7 m=49
